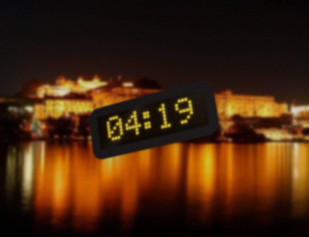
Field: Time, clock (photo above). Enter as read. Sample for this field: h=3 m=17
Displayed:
h=4 m=19
